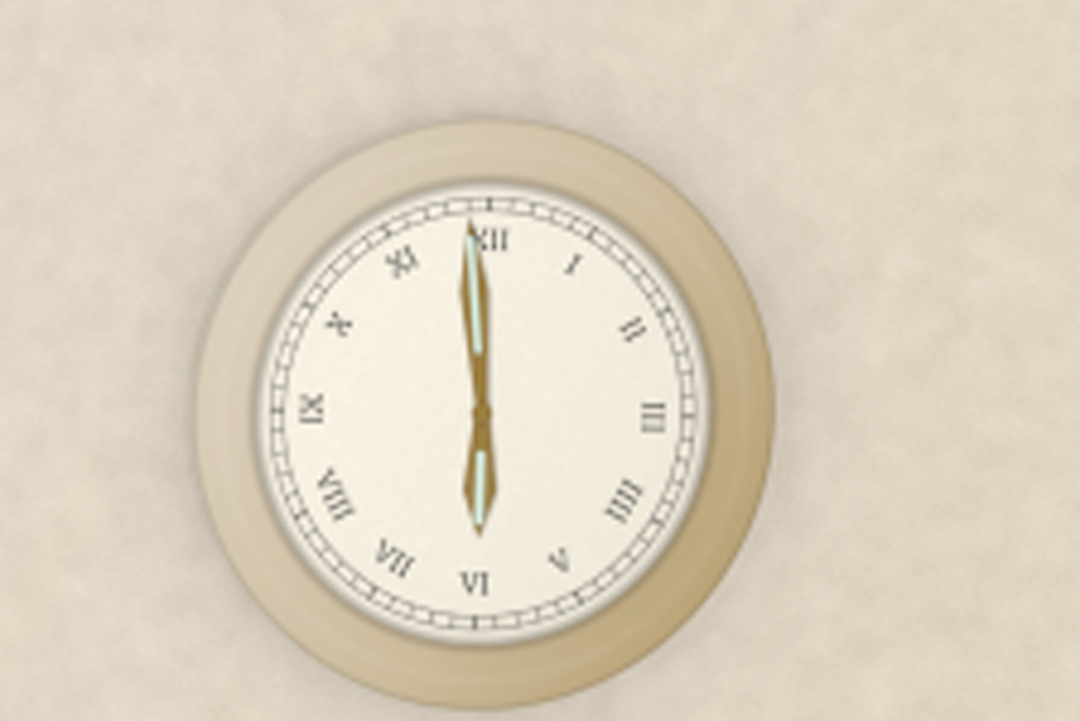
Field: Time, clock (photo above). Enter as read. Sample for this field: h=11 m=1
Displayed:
h=5 m=59
